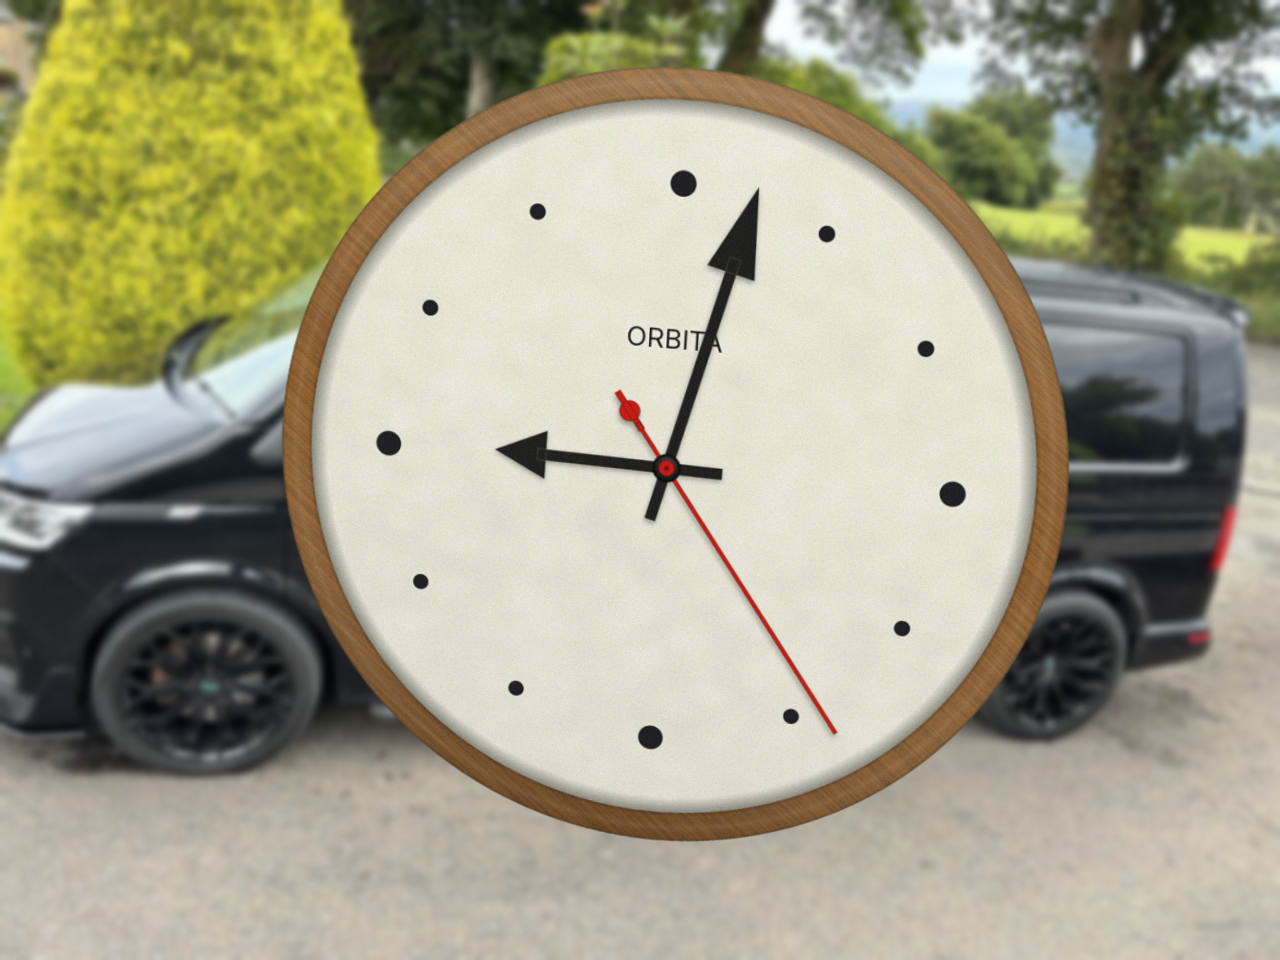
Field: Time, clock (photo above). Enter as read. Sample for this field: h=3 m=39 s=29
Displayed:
h=9 m=2 s=24
